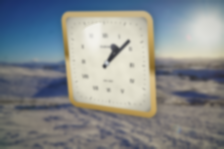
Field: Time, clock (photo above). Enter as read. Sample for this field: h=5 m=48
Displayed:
h=1 m=8
